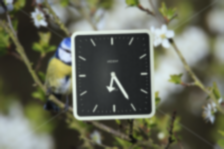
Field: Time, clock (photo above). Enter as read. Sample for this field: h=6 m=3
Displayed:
h=6 m=25
